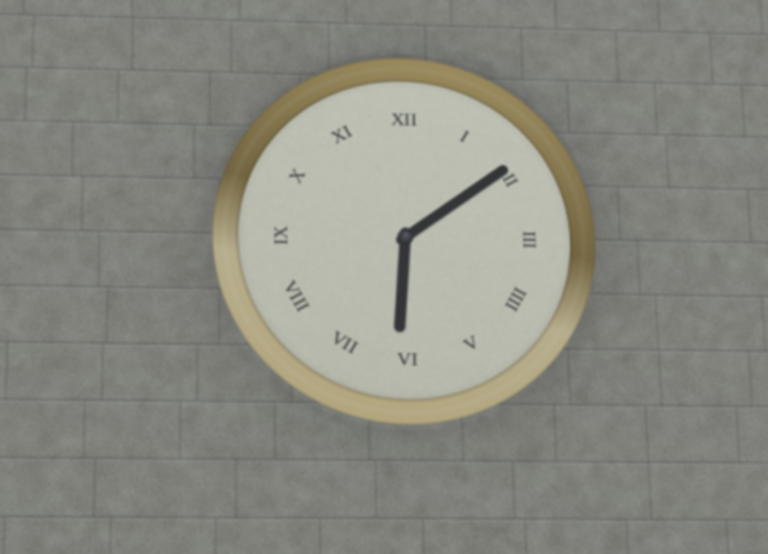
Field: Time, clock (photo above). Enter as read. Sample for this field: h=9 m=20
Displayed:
h=6 m=9
